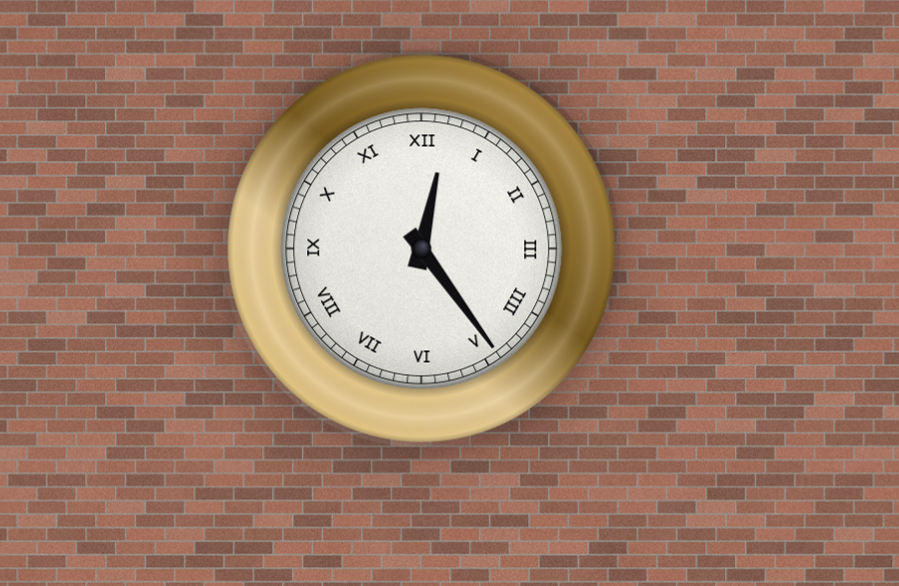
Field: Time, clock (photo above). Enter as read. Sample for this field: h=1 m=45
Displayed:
h=12 m=24
